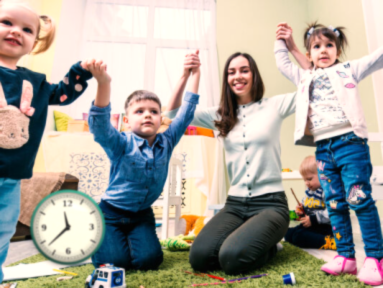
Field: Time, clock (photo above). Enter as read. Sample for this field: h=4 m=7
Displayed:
h=11 m=38
